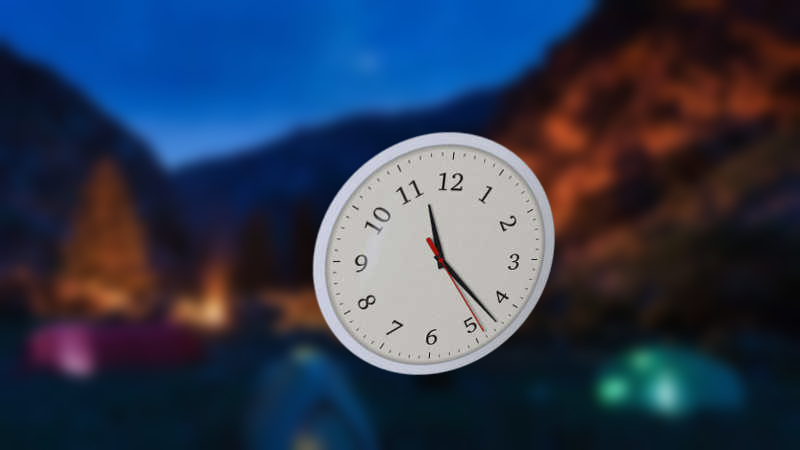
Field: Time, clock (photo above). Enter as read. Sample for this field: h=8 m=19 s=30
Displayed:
h=11 m=22 s=24
